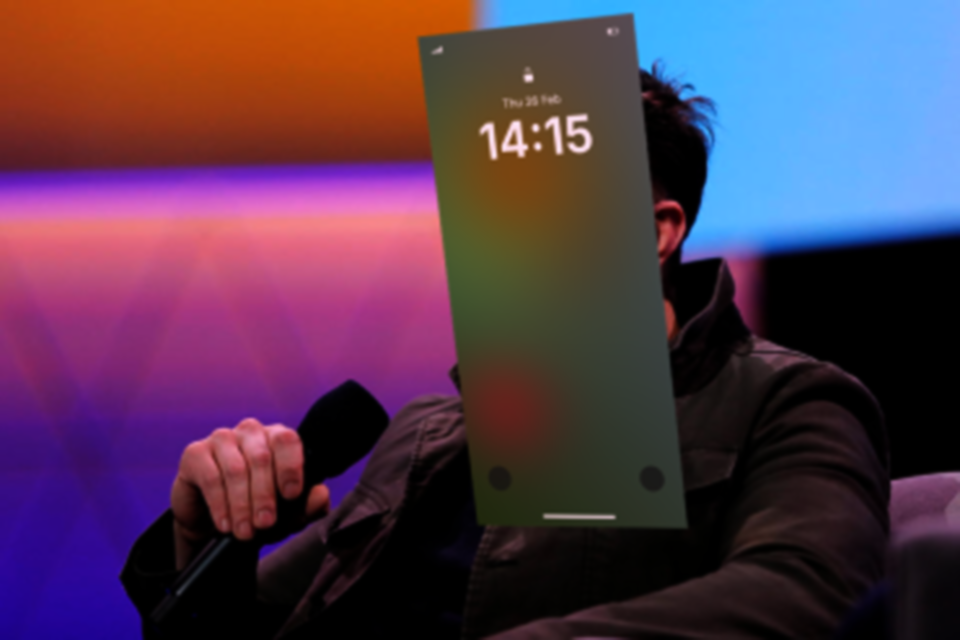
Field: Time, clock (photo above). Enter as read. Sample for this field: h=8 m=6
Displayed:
h=14 m=15
